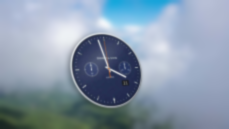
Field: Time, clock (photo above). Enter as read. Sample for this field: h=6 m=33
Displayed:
h=3 m=58
